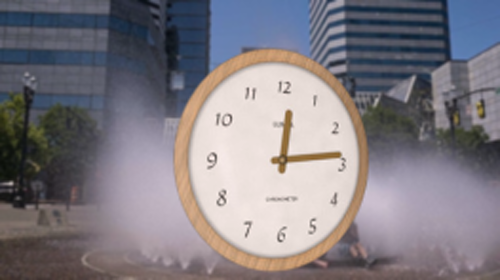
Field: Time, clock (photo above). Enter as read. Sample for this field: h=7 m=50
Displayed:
h=12 m=14
